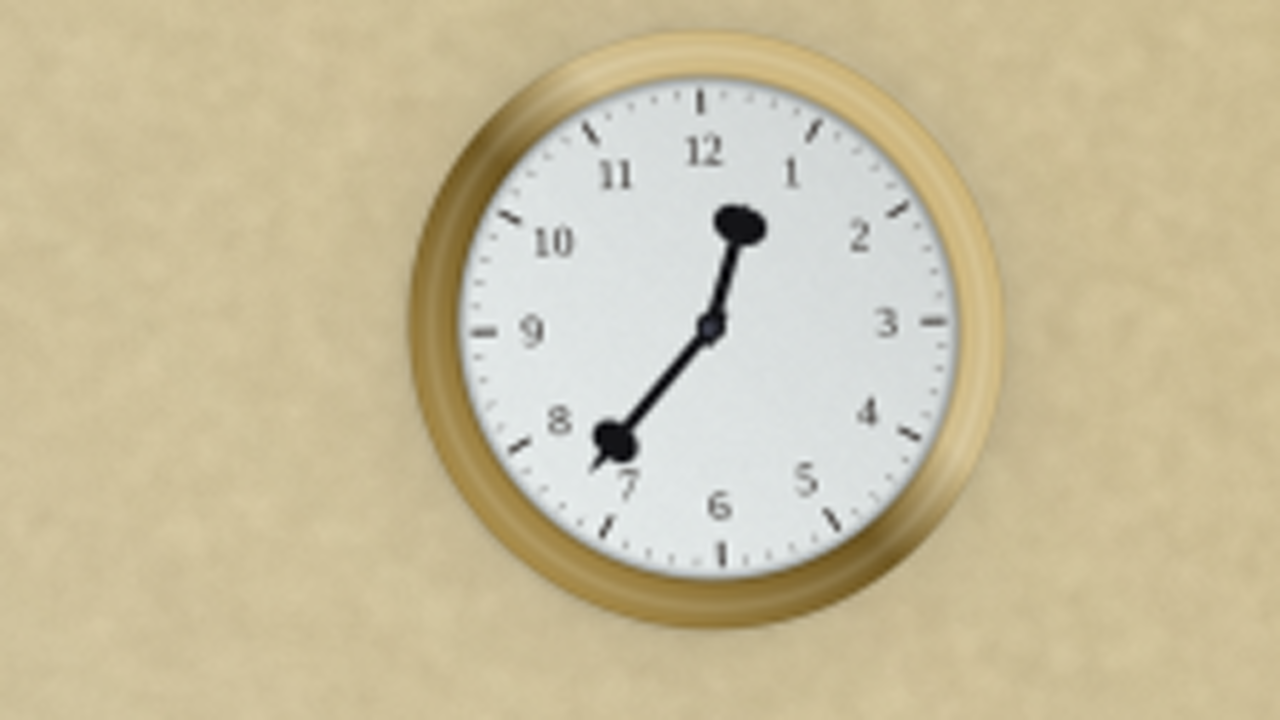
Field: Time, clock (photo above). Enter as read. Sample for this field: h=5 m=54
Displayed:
h=12 m=37
